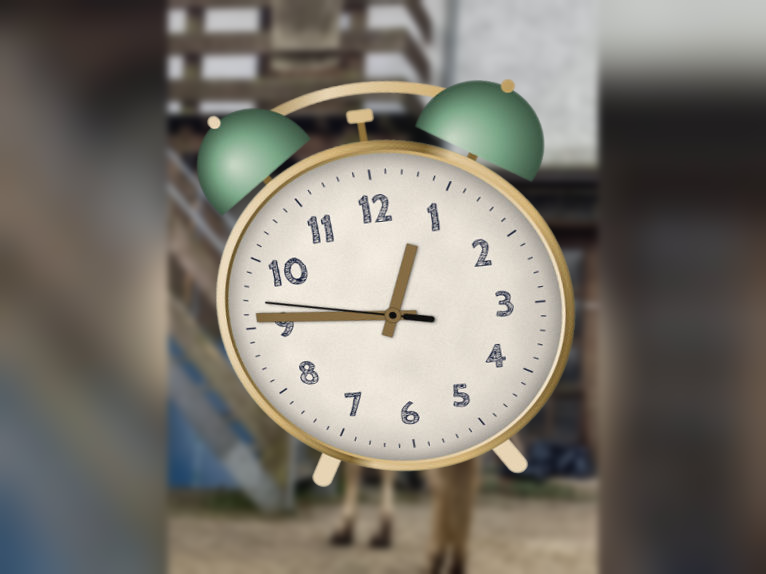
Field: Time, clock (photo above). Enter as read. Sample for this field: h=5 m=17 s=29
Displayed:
h=12 m=45 s=47
